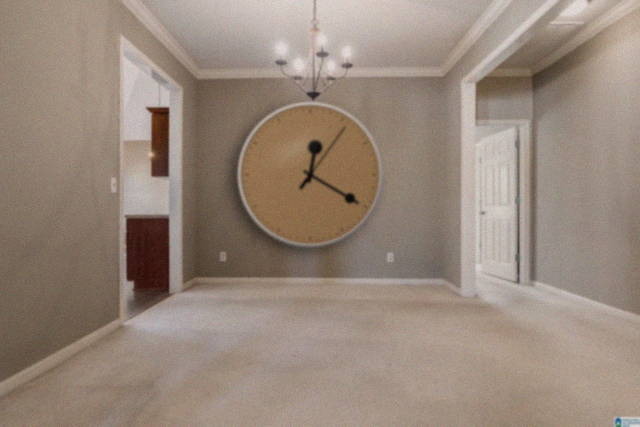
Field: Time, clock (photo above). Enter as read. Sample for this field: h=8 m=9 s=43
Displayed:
h=12 m=20 s=6
